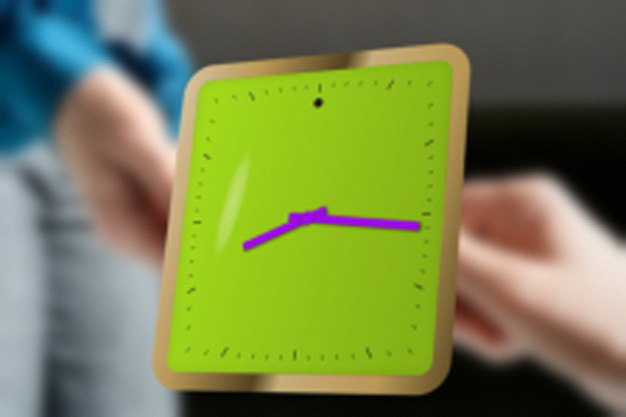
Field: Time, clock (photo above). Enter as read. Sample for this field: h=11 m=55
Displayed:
h=8 m=16
